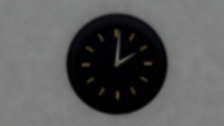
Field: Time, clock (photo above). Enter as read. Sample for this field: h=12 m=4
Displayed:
h=2 m=1
